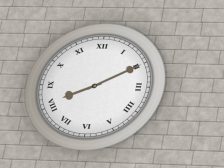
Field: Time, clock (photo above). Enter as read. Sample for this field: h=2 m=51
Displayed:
h=8 m=10
